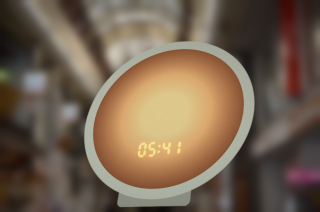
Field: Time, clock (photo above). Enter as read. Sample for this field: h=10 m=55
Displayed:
h=5 m=41
